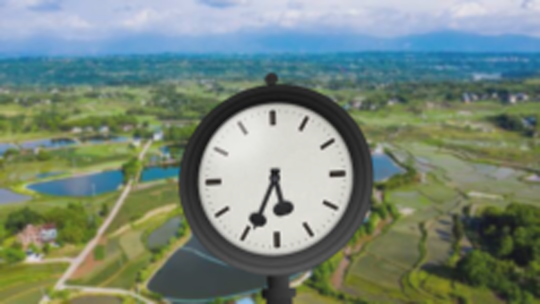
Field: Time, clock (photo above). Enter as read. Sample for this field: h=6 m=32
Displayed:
h=5 m=34
